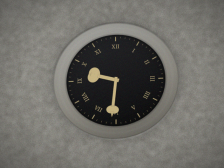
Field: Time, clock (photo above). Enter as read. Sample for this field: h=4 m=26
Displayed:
h=9 m=31
